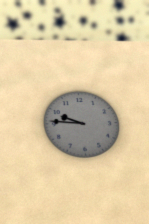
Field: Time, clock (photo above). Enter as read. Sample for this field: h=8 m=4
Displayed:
h=9 m=46
